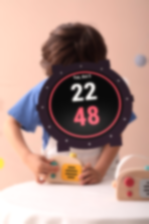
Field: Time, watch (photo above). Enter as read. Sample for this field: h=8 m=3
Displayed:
h=22 m=48
